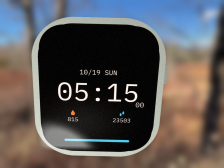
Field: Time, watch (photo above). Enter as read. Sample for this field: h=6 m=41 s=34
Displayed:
h=5 m=15 s=0
